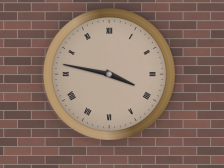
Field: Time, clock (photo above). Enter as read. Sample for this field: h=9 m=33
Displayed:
h=3 m=47
